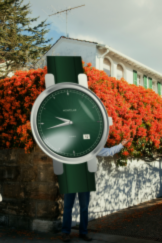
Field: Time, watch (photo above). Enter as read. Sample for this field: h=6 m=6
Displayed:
h=9 m=43
